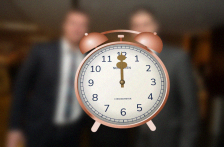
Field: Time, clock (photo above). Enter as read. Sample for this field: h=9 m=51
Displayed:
h=12 m=0
